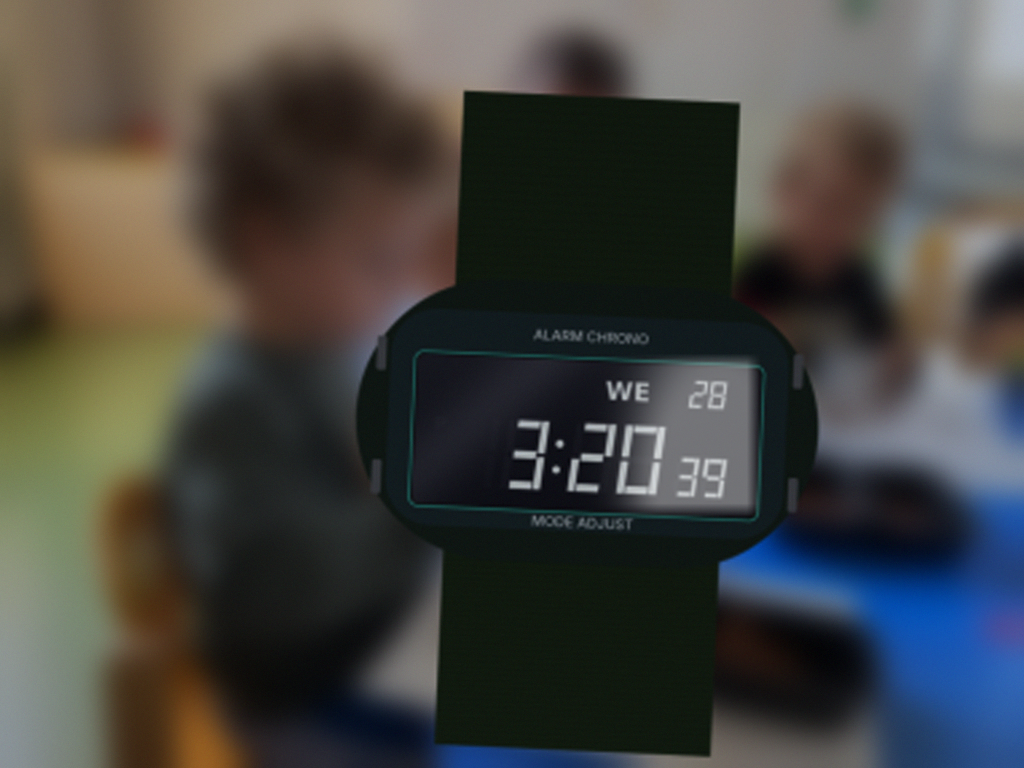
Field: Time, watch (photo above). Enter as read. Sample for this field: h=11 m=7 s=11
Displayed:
h=3 m=20 s=39
